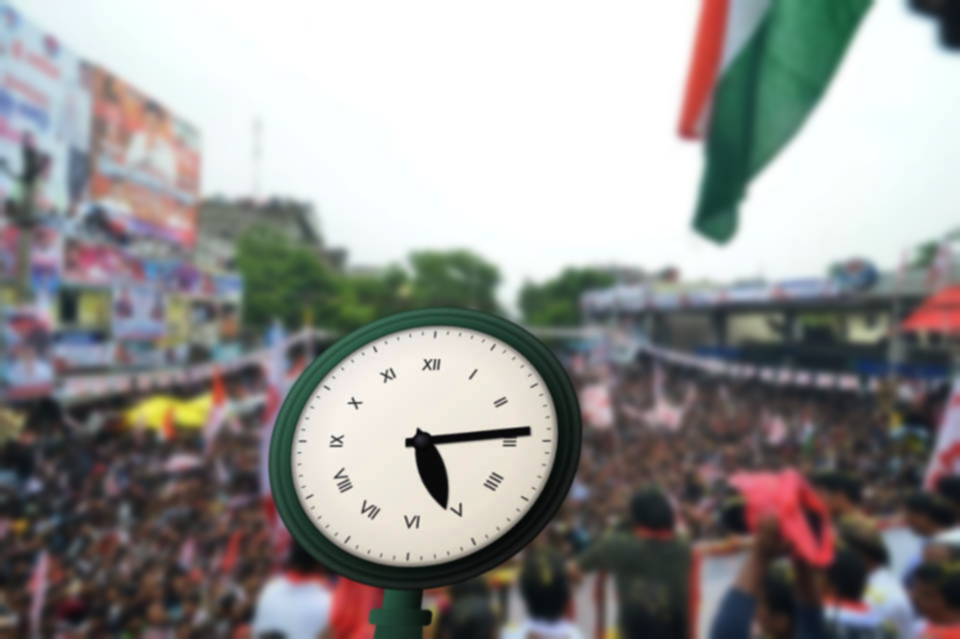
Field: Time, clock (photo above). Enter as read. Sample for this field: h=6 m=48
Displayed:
h=5 m=14
